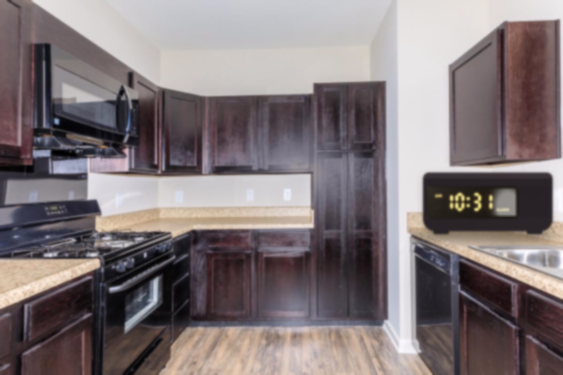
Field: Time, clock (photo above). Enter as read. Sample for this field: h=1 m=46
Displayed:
h=10 m=31
